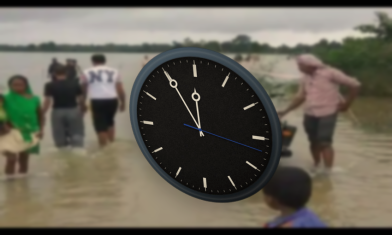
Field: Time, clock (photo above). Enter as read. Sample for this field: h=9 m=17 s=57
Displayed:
h=11 m=55 s=17
